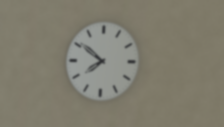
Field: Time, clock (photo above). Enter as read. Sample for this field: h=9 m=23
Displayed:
h=7 m=51
